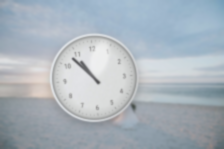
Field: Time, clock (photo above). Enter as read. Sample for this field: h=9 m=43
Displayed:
h=10 m=53
